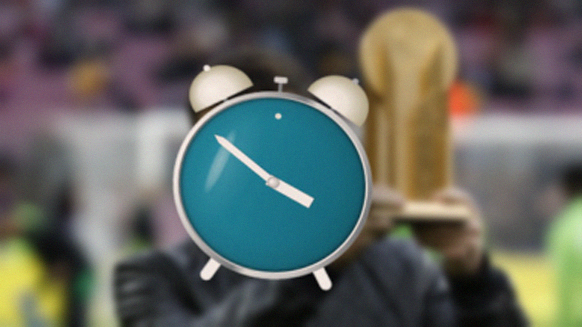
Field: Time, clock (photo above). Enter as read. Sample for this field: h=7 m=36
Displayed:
h=3 m=51
